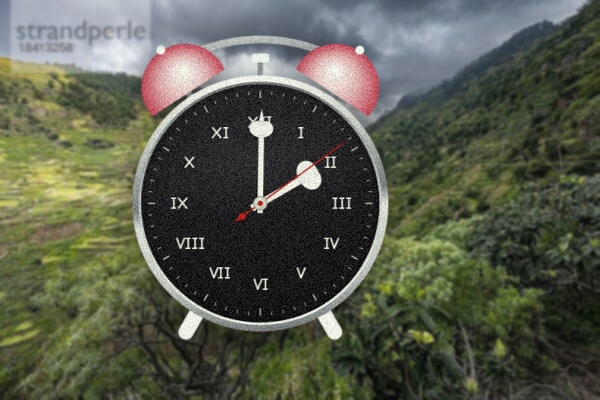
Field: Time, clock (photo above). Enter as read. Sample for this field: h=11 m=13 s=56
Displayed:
h=2 m=0 s=9
